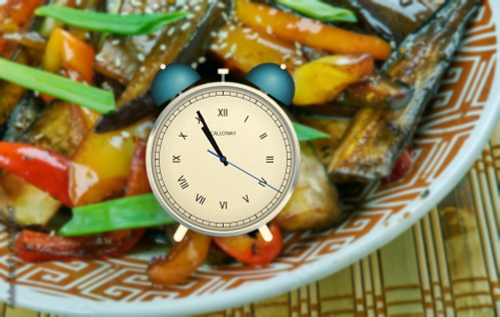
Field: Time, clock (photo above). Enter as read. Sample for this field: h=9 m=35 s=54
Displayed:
h=10 m=55 s=20
